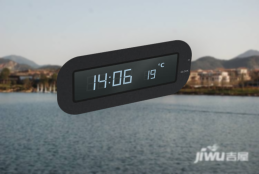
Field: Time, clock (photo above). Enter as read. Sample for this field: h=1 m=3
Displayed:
h=14 m=6
